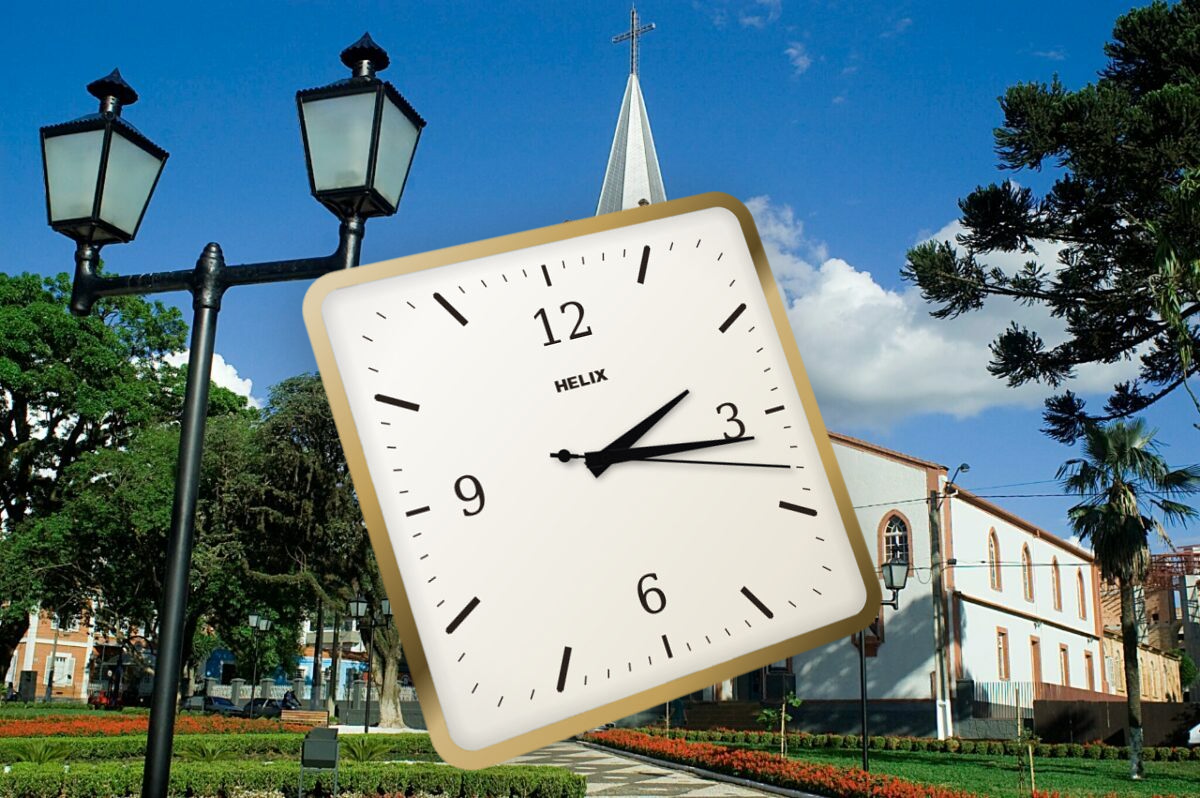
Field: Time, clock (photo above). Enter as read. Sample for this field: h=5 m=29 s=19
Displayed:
h=2 m=16 s=18
